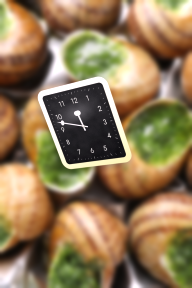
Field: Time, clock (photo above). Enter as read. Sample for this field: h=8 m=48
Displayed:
h=11 m=48
